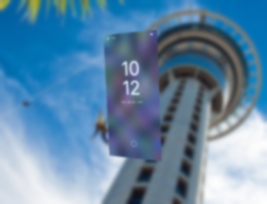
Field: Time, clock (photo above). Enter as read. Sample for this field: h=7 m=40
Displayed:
h=10 m=12
